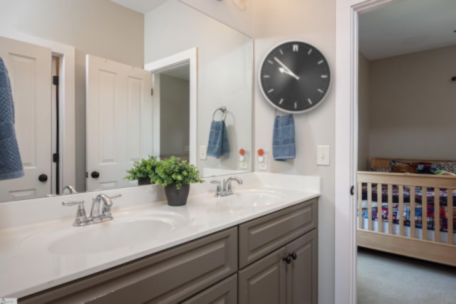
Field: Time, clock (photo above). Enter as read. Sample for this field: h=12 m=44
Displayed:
h=9 m=52
